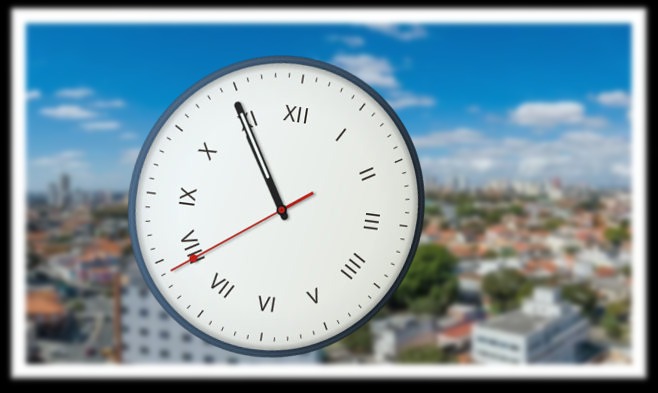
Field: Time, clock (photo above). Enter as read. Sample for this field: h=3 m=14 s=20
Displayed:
h=10 m=54 s=39
